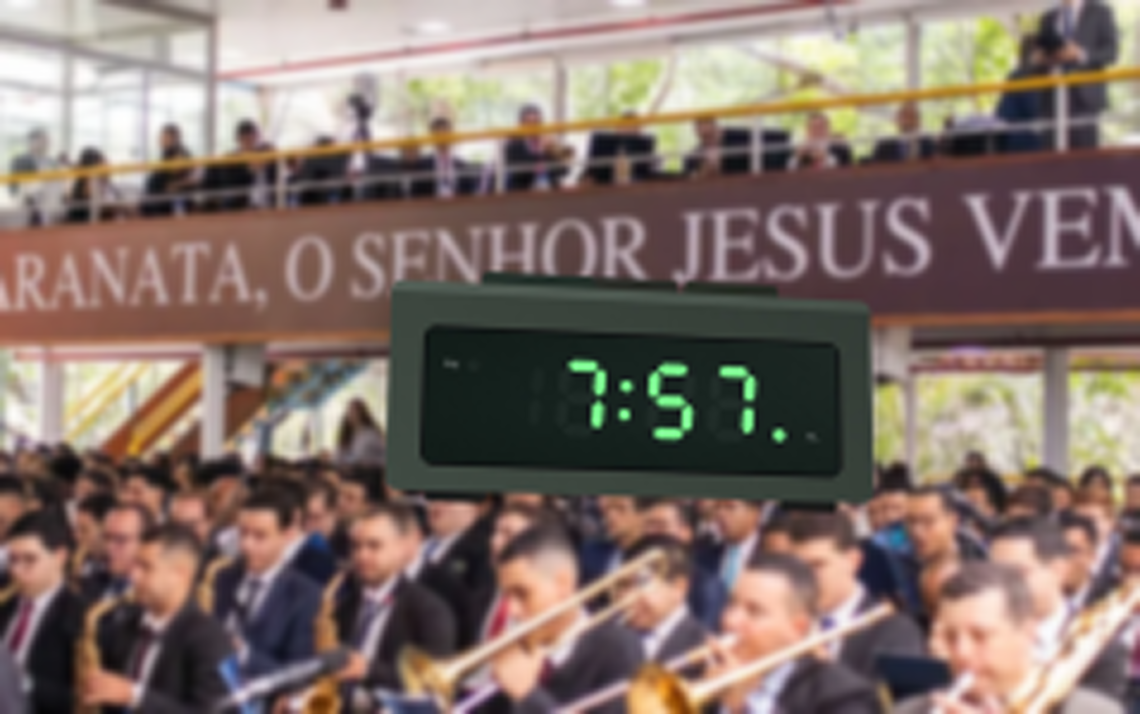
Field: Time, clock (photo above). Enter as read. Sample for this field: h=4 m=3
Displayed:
h=7 m=57
